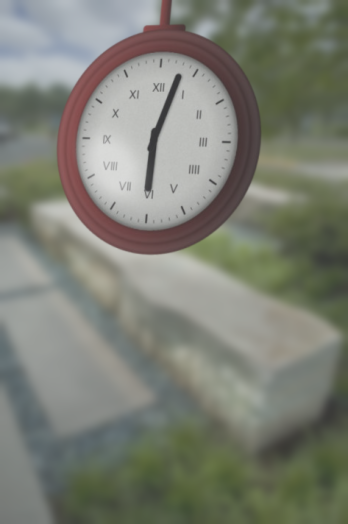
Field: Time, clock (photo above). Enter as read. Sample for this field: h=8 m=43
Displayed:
h=6 m=3
